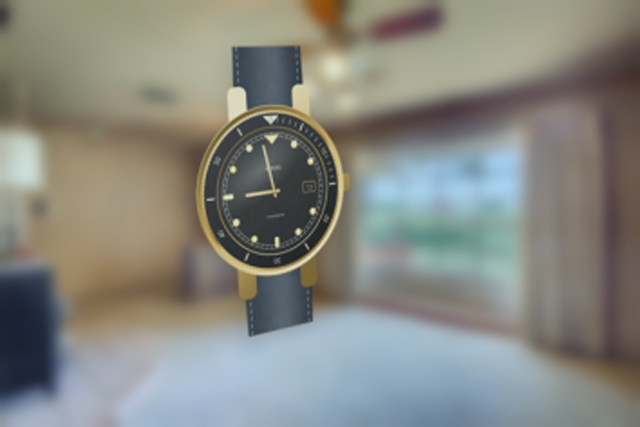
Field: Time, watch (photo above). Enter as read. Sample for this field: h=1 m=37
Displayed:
h=8 m=58
